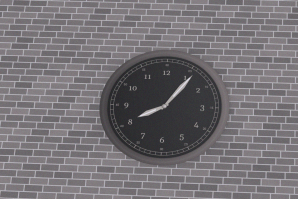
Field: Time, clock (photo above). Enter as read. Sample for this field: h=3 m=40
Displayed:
h=8 m=6
